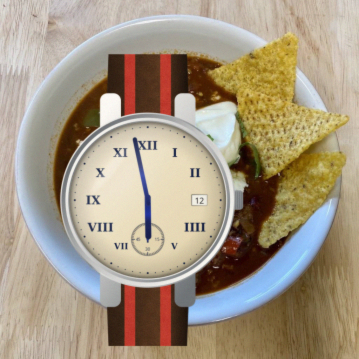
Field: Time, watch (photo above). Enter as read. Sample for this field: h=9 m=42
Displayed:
h=5 m=58
